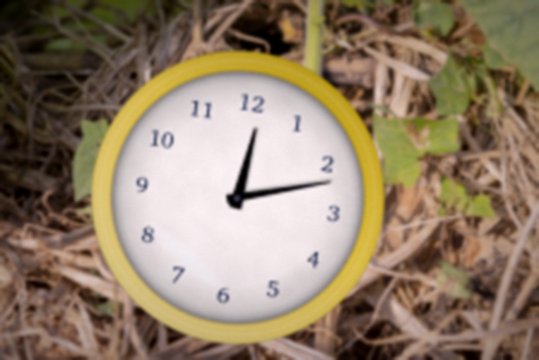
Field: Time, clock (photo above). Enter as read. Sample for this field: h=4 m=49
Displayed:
h=12 m=12
